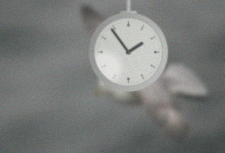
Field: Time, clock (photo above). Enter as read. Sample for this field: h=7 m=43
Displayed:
h=1 m=54
